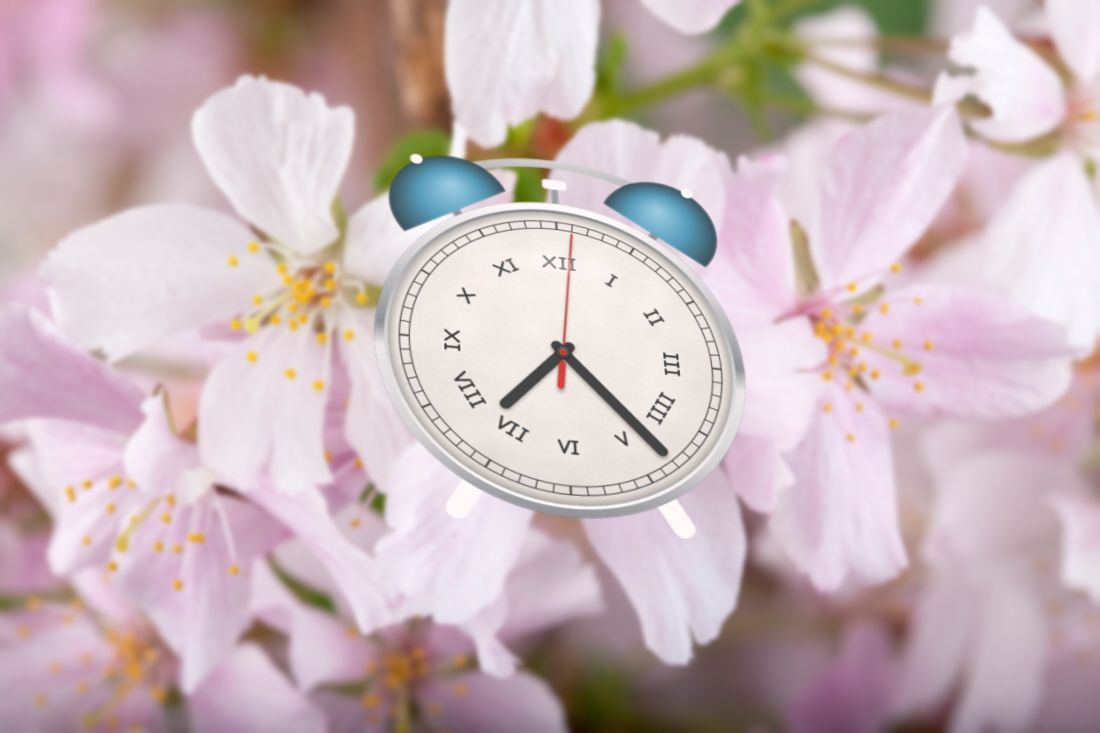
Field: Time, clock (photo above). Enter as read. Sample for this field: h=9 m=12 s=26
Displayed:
h=7 m=23 s=1
